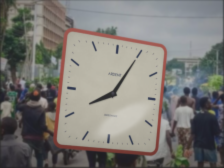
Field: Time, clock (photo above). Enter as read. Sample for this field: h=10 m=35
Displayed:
h=8 m=5
